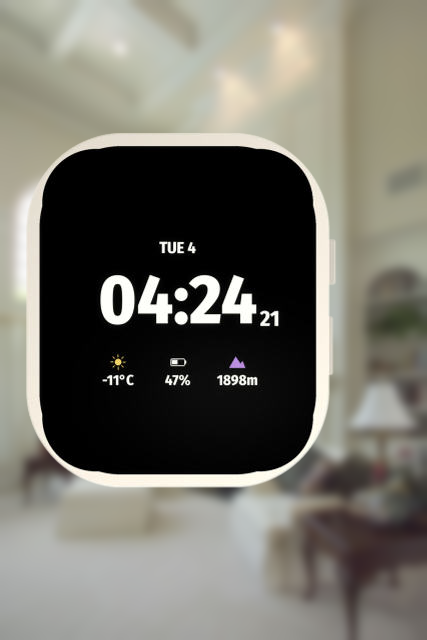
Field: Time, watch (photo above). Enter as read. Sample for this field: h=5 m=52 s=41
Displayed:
h=4 m=24 s=21
